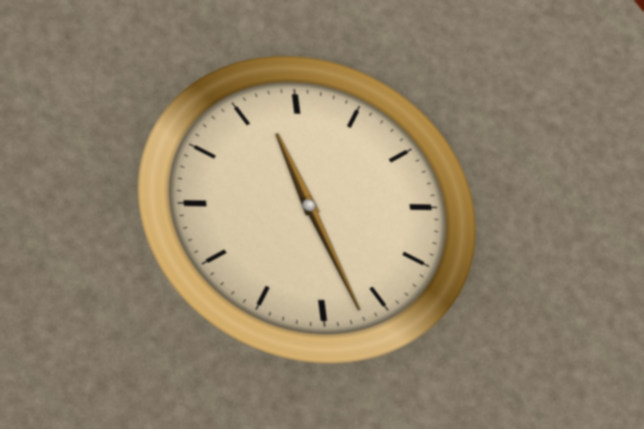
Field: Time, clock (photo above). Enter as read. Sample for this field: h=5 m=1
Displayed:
h=11 m=27
